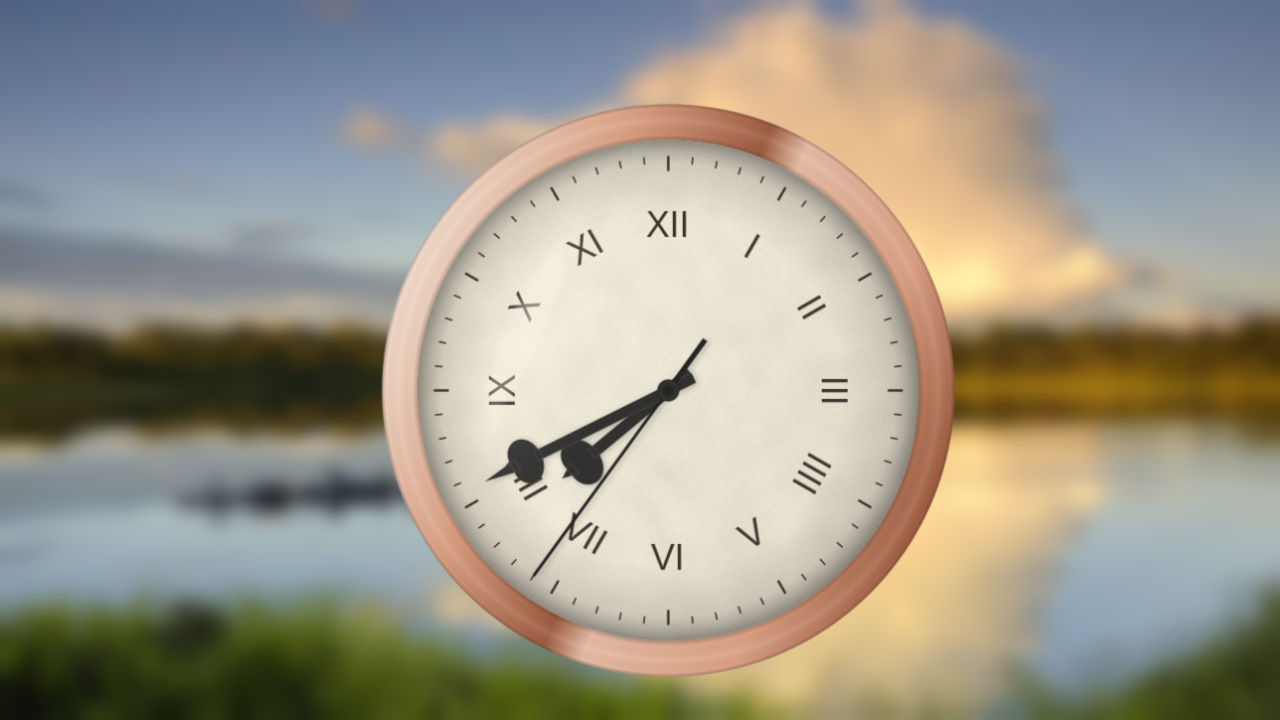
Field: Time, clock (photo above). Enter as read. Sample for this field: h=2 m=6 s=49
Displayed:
h=7 m=40 s=36
